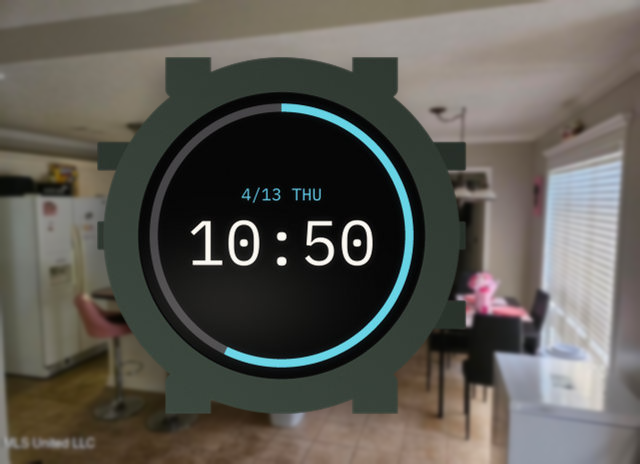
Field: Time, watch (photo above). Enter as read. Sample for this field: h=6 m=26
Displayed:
h=10 m=50
